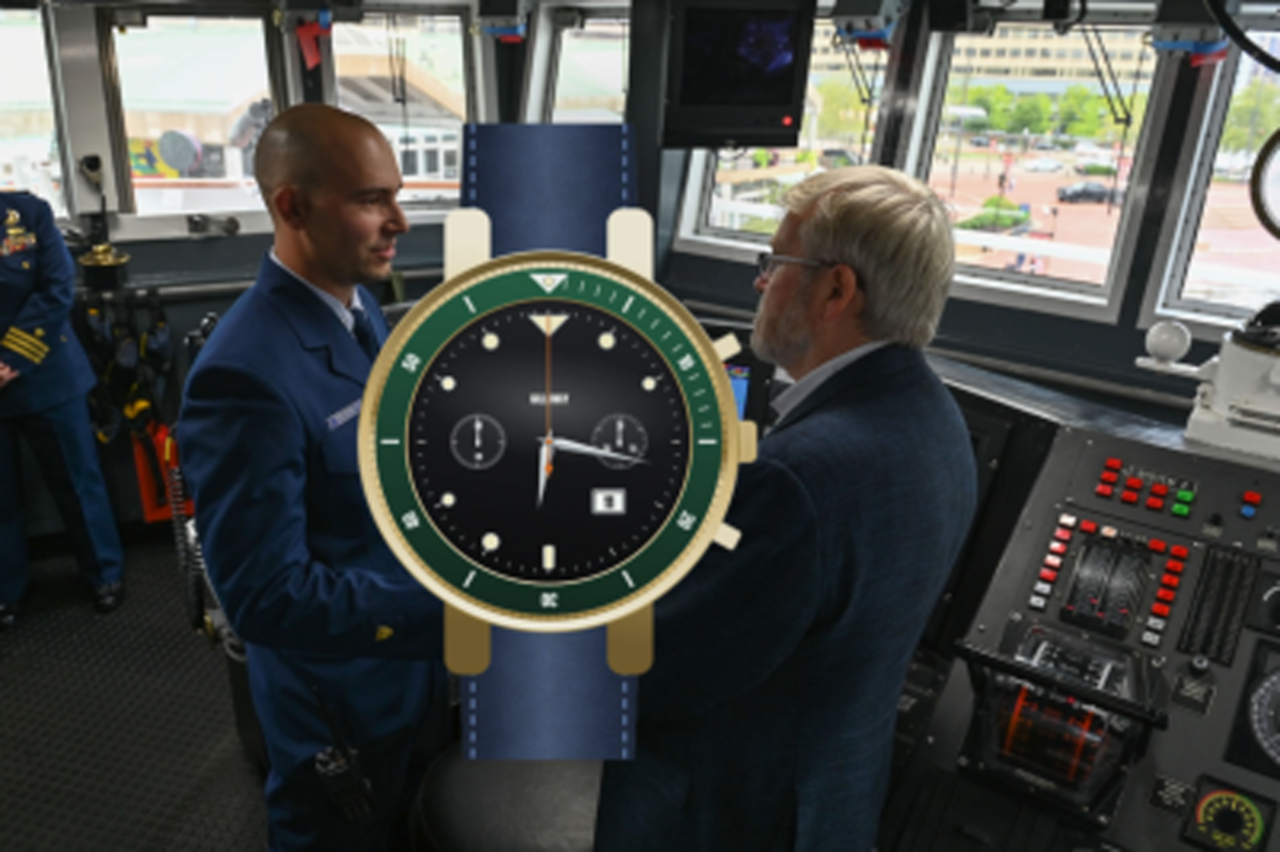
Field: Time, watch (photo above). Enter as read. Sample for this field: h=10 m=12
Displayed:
h=6 m=17
